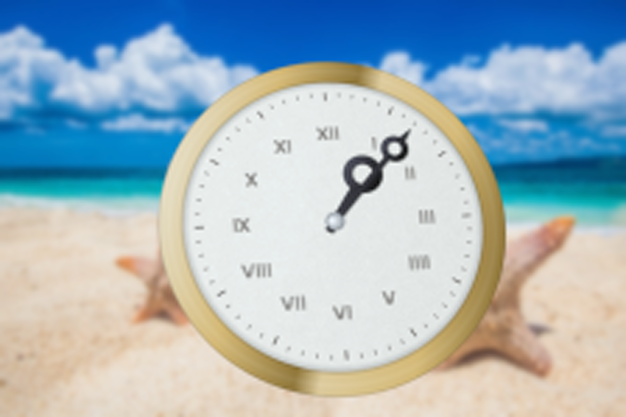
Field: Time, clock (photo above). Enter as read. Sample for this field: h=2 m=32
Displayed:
h=1 m=7
